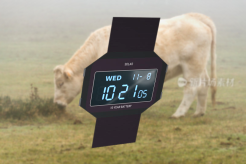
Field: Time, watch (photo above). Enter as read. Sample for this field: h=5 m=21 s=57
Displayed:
h=10 m=21 s=5
